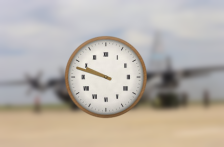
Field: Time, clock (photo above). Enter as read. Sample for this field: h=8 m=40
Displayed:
h=9 m=48
